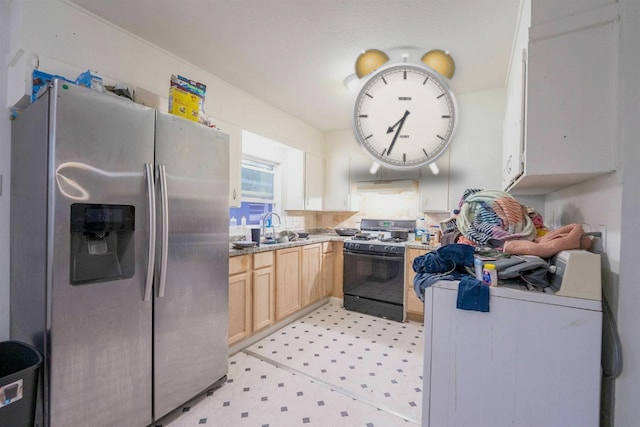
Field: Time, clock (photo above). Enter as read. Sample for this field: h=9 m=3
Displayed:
h=7 m=34
